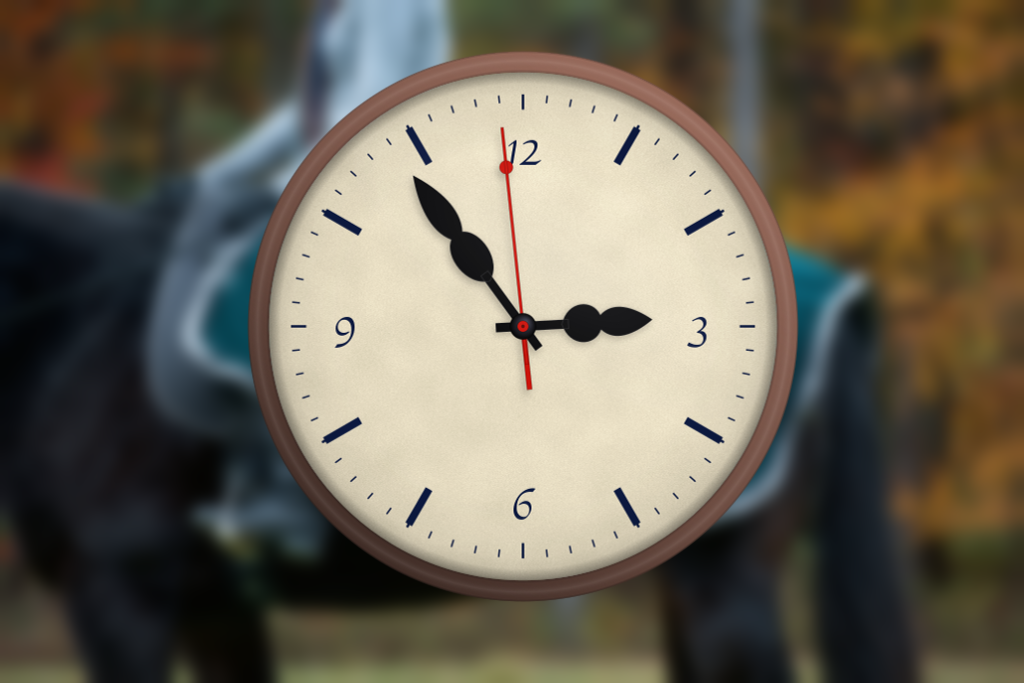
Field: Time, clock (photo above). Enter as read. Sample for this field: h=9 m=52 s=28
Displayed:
h=2 m=53 s=59
